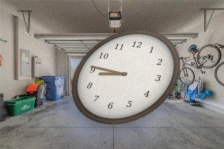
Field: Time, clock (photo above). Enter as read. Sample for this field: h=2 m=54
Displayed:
h=8 m=46
